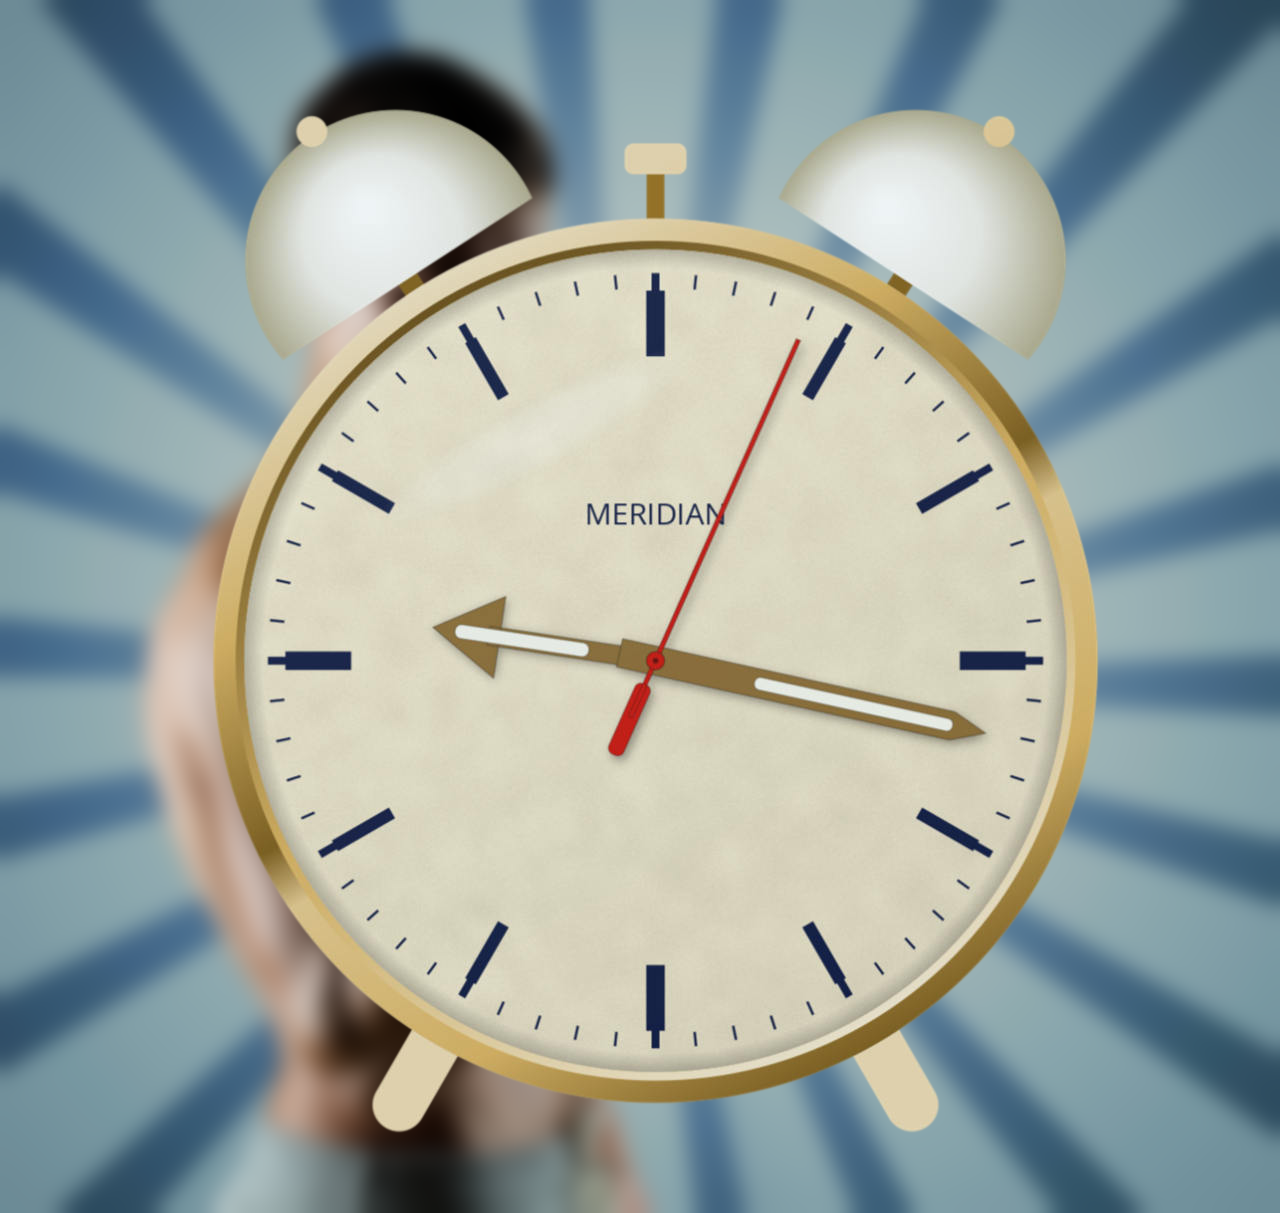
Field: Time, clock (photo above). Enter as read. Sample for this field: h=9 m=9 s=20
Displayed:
h=9 m=17 s=4
